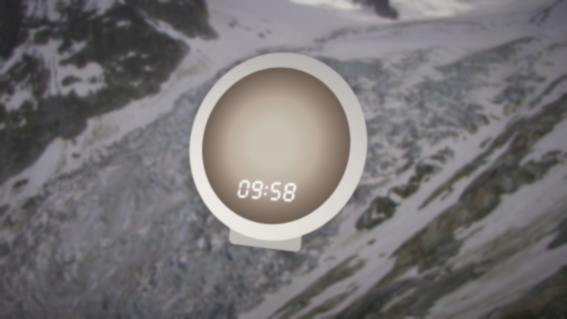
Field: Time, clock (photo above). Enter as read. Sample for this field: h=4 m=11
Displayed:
h=9 m=58
